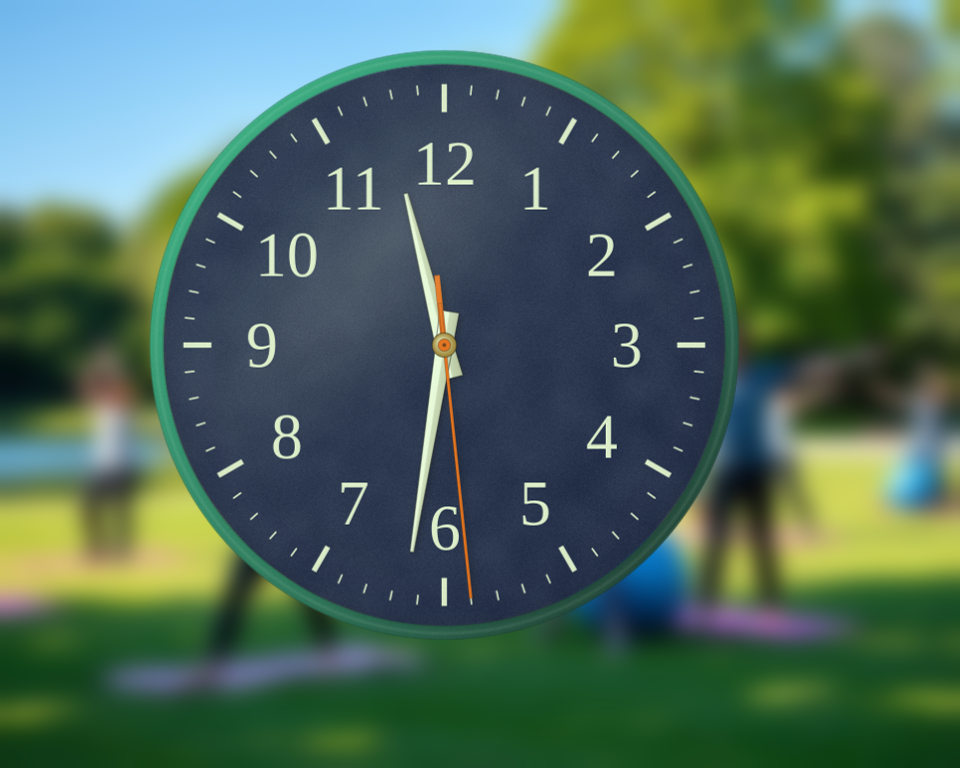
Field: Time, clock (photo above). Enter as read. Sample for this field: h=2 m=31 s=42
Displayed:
h=11 m=31 s=29
